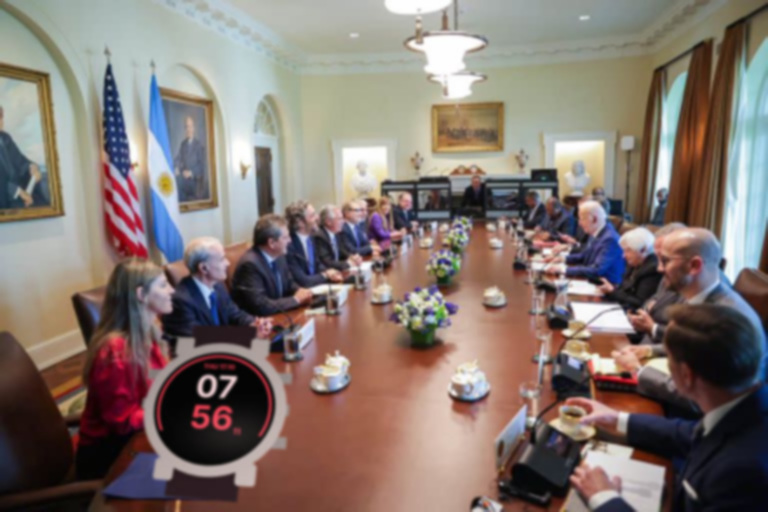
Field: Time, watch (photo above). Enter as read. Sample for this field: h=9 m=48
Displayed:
h=7 m=56
